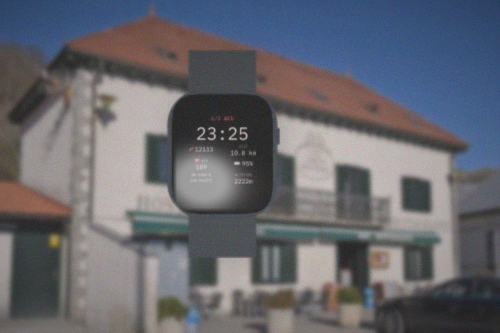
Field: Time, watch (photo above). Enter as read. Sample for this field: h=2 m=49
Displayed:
h=23 m=25
